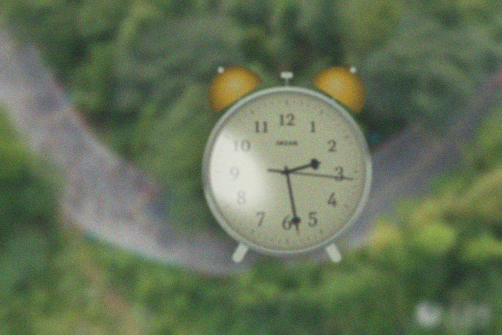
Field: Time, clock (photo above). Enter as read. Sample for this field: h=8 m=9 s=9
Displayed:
h=2 m=28 s=16
